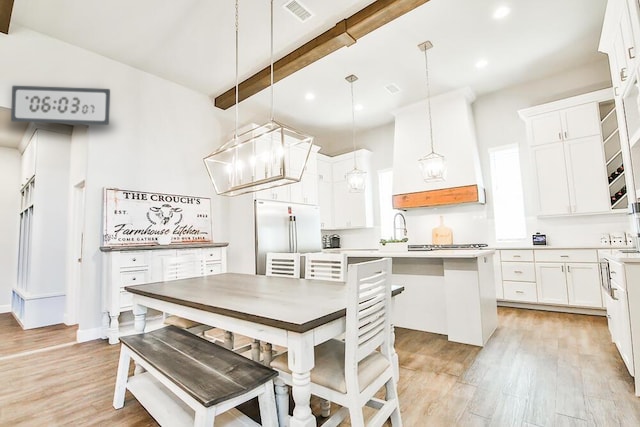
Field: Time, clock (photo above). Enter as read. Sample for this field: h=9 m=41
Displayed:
h=6 m=3
